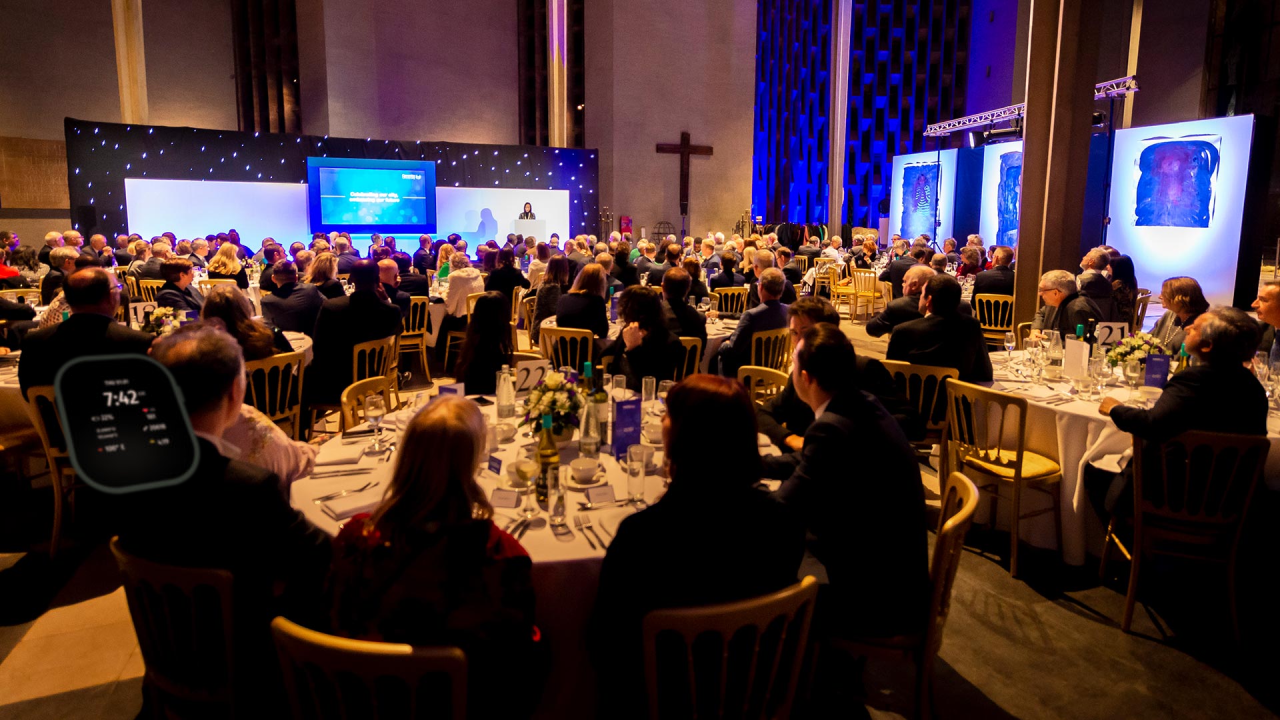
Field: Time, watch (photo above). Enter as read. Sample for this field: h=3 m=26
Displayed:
h=7 m=42
